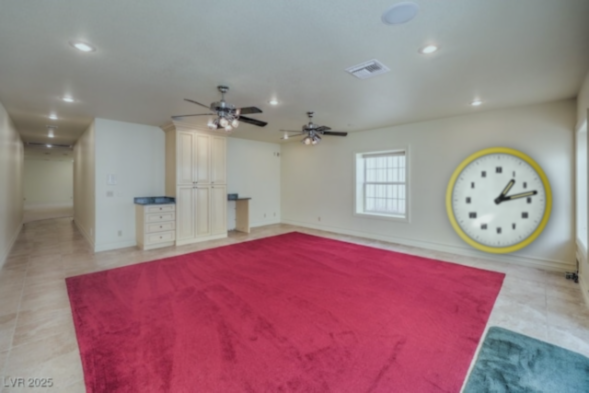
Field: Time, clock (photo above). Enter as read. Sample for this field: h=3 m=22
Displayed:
h=1 m=13
